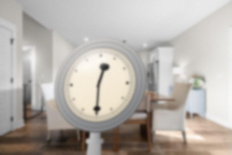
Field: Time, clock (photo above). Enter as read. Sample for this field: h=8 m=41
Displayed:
h=12 m=30
